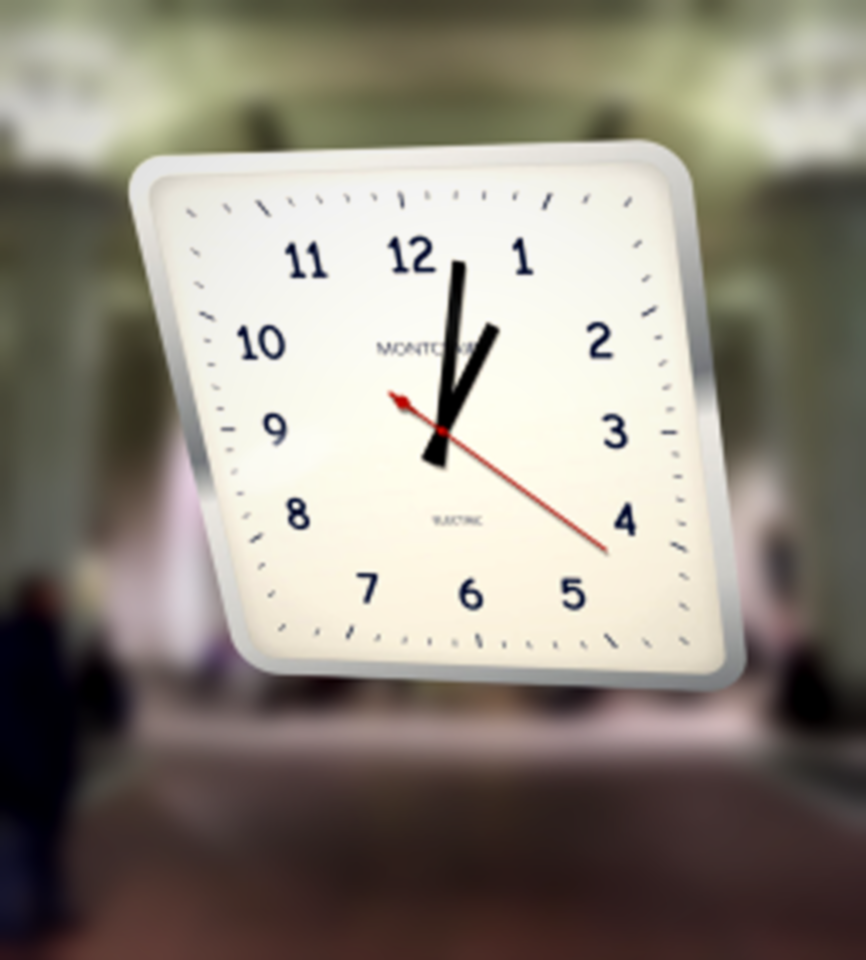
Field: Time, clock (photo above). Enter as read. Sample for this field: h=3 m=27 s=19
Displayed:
h=1 m=2 s=22
